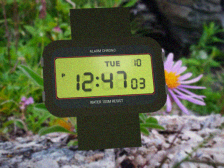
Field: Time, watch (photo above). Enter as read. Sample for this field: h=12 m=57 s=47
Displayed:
h=12 m=47 s=3
